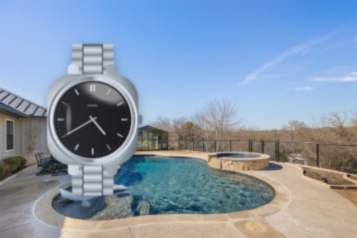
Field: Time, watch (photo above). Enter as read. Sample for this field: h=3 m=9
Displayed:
h=4 m=40
